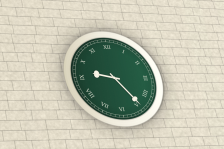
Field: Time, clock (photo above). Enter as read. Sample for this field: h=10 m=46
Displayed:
h=9 m=24
